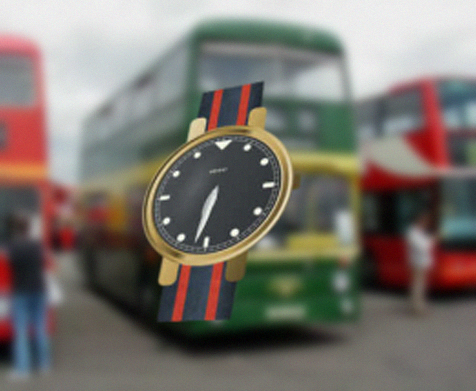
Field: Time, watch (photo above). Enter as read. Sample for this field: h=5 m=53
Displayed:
h=6 m=32
